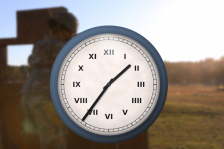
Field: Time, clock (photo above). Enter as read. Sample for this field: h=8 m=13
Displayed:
h=1 m=36
